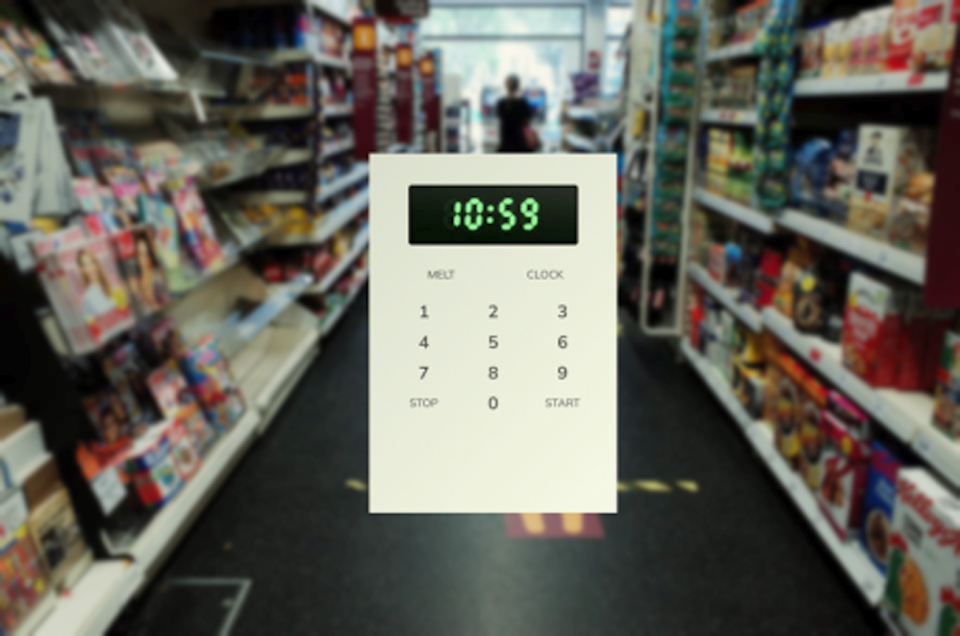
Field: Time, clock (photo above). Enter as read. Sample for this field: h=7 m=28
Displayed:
h=10 m=59
